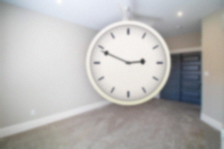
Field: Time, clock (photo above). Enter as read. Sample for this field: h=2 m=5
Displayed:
h=2 m=49
